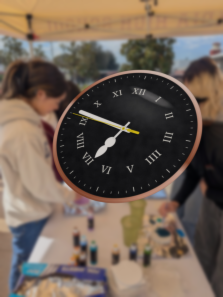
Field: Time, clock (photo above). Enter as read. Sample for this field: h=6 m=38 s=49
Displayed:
h=6 m=46 s=46
